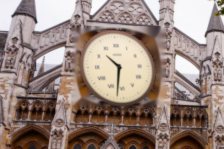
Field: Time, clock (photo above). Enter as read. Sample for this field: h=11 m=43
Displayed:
h=10 m=32
